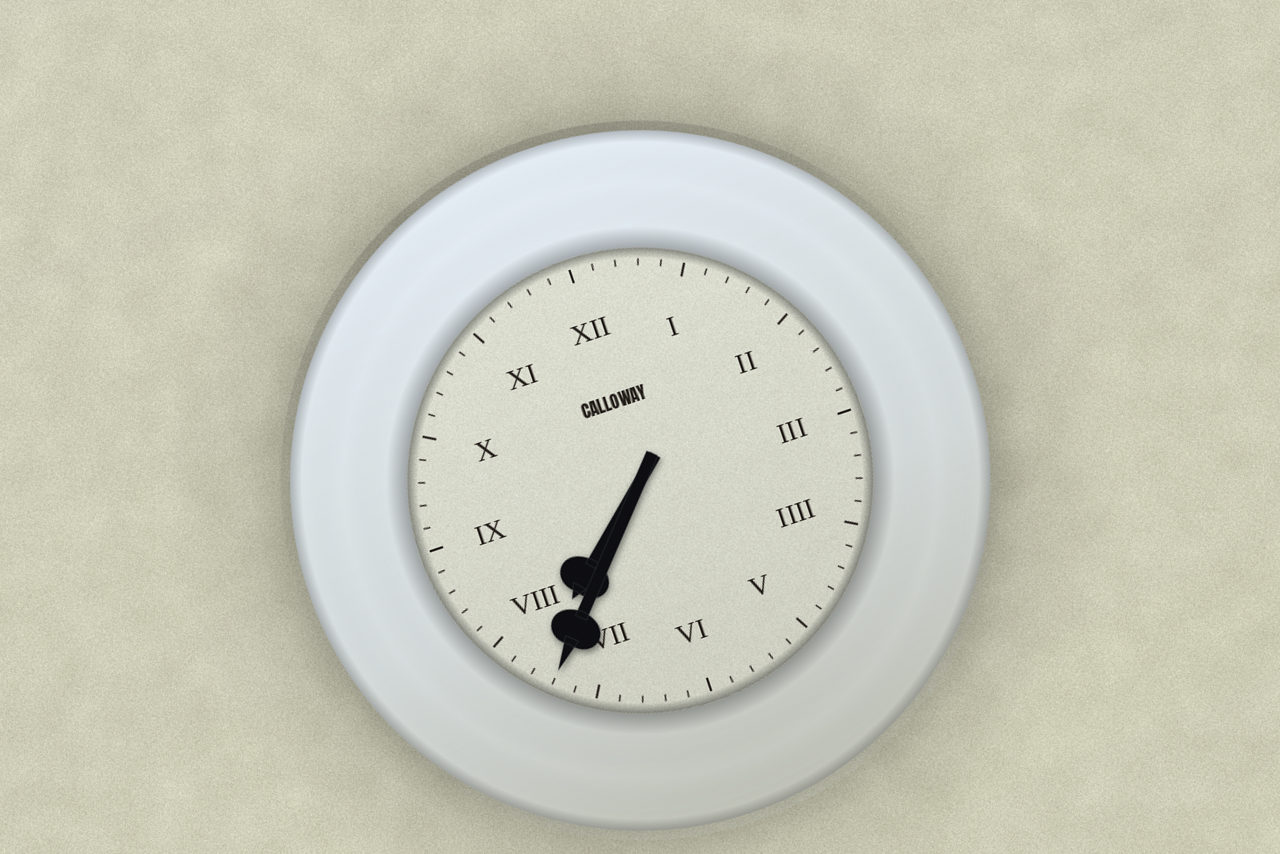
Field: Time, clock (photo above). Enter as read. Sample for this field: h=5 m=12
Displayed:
h=7 m=37
